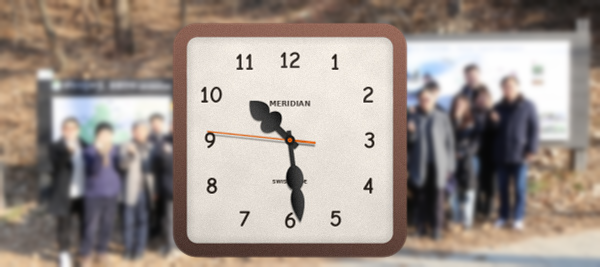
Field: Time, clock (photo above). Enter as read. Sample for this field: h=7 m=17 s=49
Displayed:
h=10 m=28 s=46
